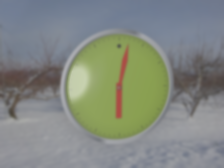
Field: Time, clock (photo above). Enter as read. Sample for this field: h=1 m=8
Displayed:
h=6 m=2
